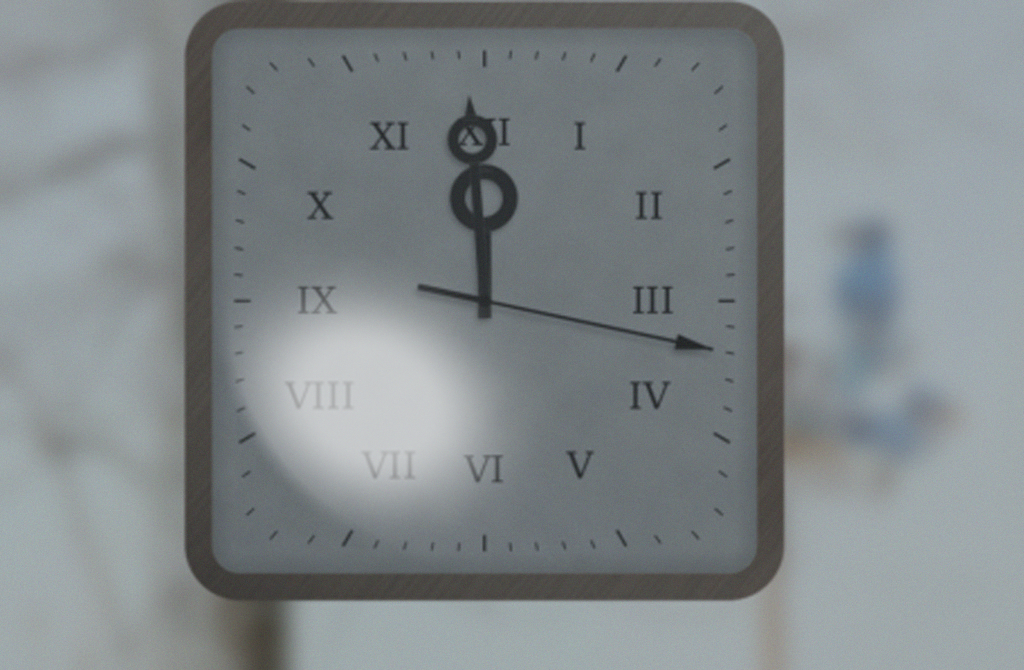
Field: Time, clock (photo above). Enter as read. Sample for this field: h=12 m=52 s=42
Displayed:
h=11 m=59 s=17
